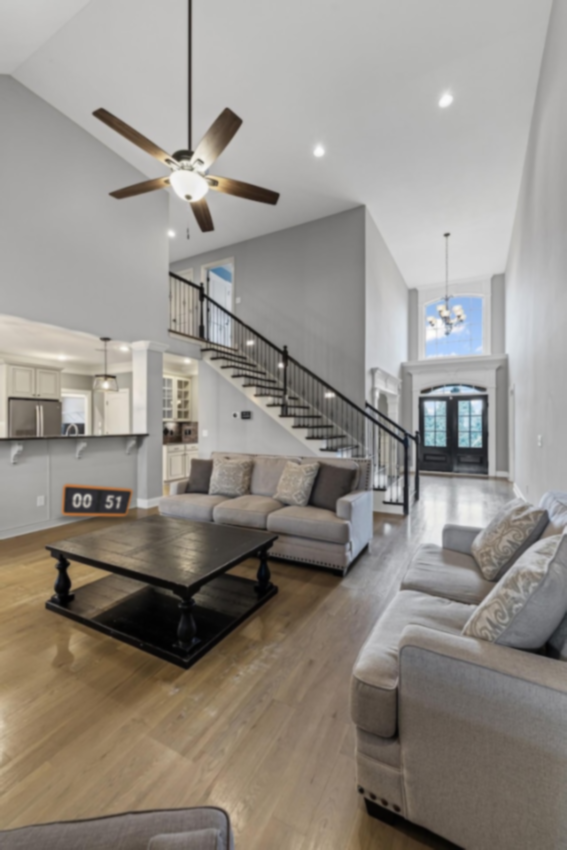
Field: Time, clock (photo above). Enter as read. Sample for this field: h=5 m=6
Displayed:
h=0 m=51
